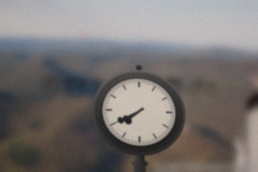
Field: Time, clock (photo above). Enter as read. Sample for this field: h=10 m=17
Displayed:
h=7 m=40
